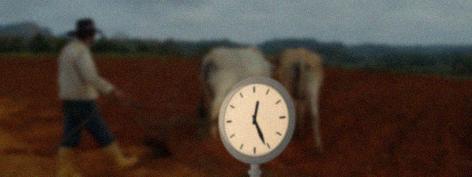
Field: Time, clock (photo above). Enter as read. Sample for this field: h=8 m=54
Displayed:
h=12 m=26
